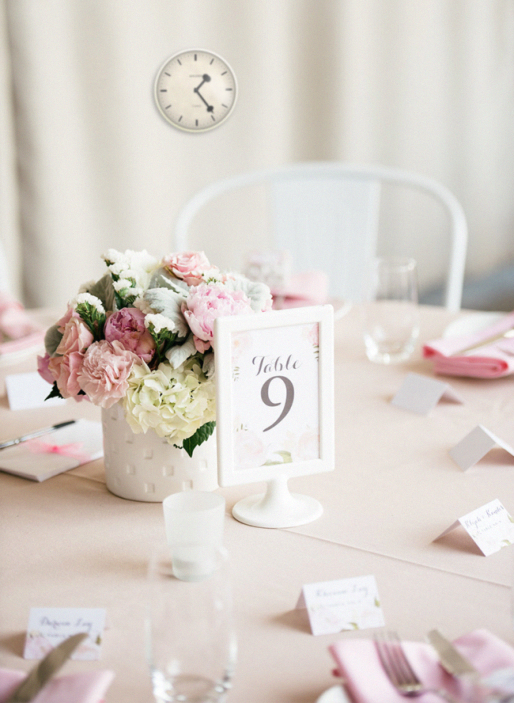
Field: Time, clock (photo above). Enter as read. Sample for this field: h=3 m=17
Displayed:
h=1 m=24
